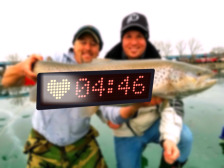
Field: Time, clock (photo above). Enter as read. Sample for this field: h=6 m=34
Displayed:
h=4 m=46
